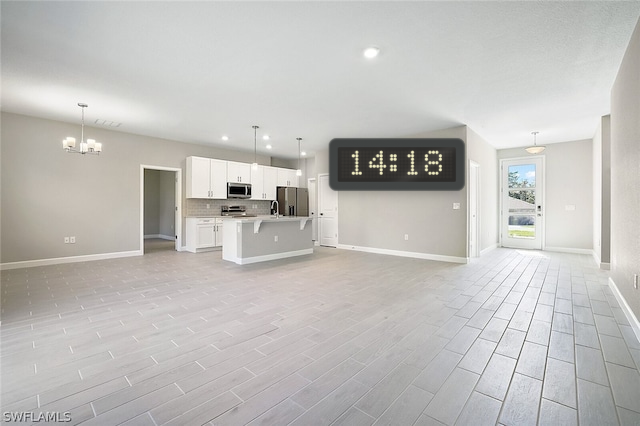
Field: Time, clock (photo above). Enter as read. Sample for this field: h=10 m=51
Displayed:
h=14 m=18
